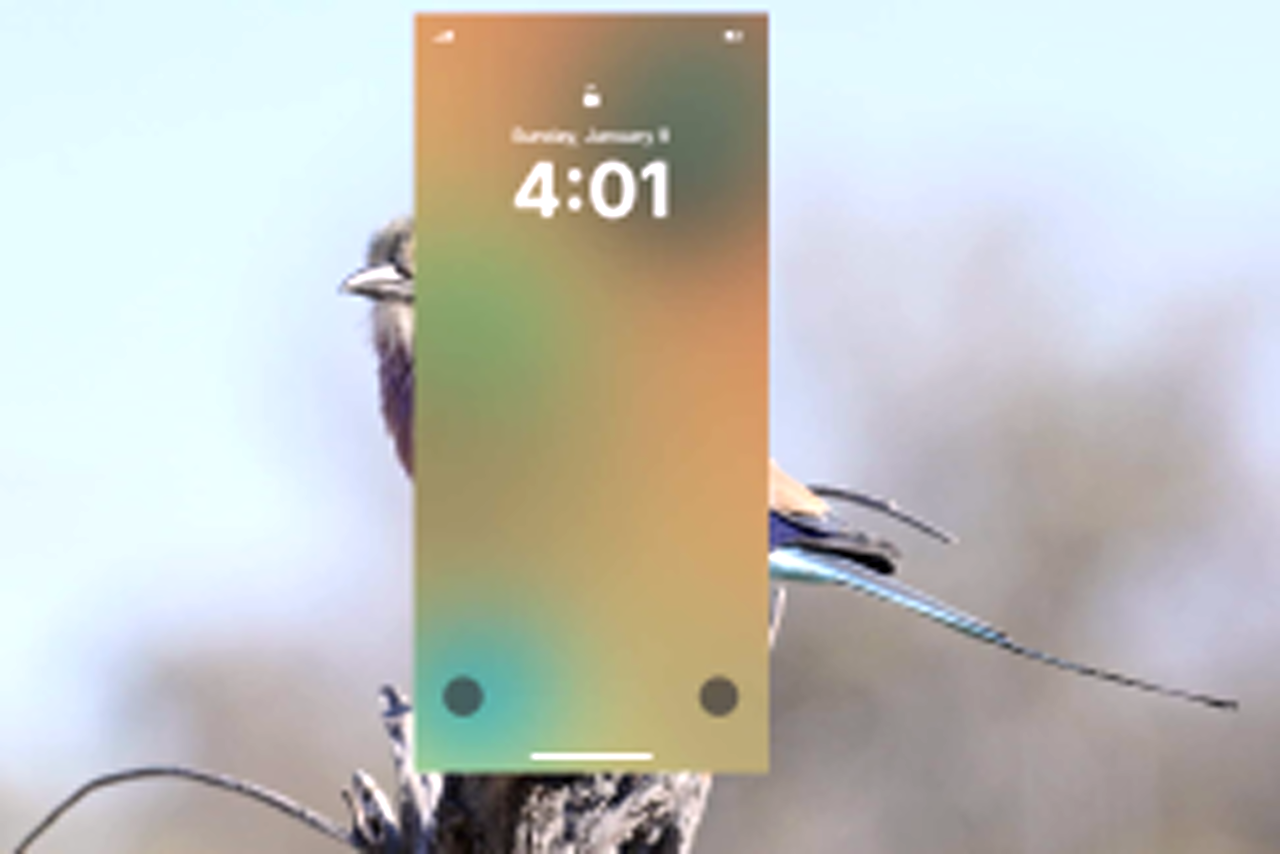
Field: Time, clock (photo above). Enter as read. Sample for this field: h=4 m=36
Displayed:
h=4 m=1
